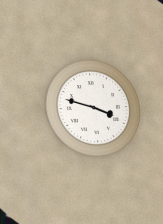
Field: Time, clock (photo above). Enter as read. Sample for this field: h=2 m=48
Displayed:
h=3 m=48
